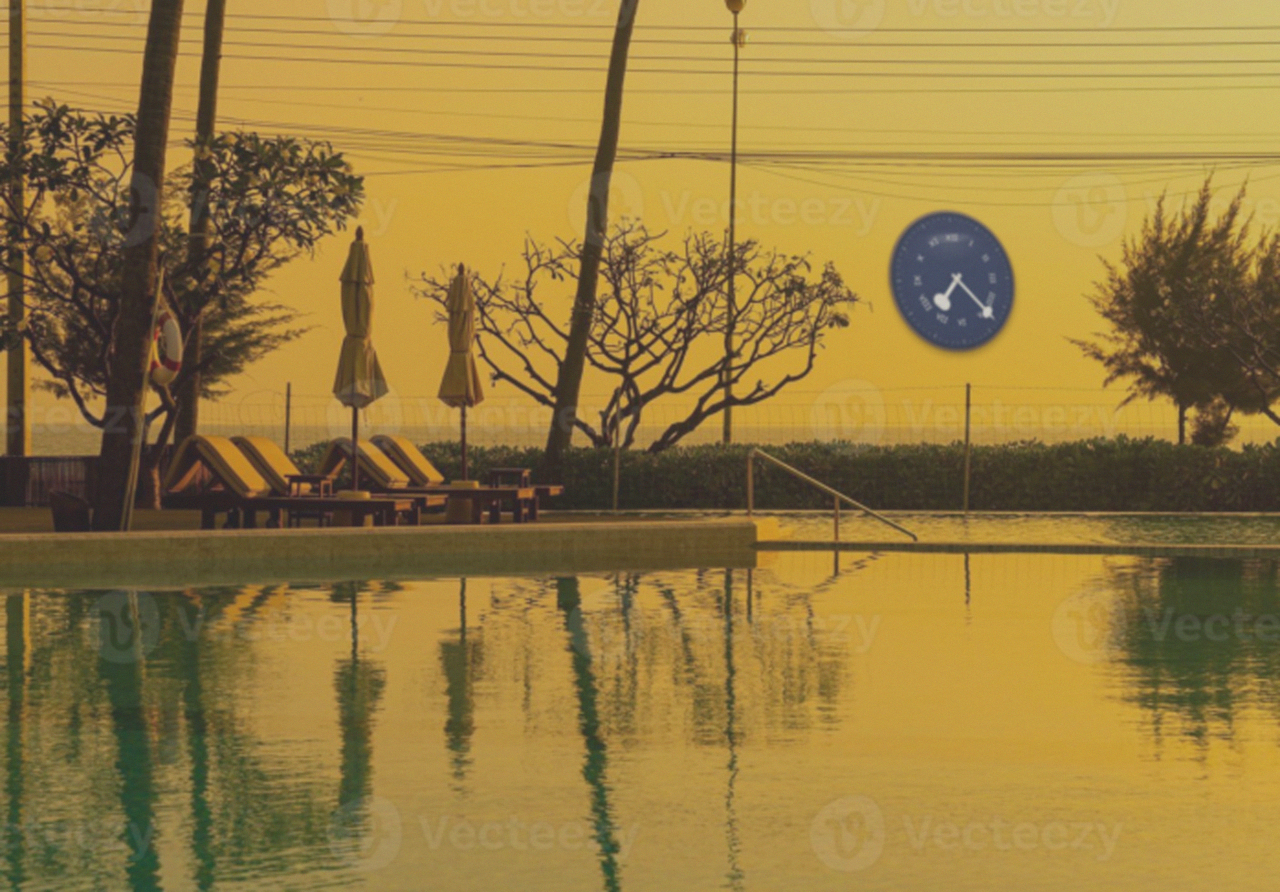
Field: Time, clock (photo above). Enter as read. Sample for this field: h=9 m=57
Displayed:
h=7 m=23
